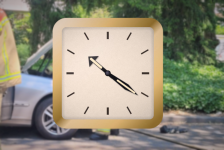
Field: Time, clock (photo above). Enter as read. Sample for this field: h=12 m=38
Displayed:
h=10 m=21
